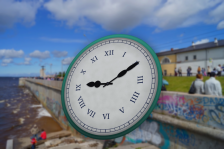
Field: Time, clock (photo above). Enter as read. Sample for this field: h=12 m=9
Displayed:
h=9 m=10
